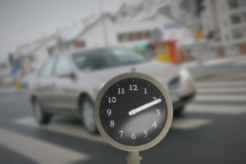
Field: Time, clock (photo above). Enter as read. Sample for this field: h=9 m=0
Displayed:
h=2 m=11
